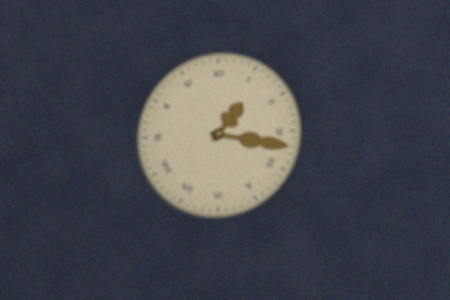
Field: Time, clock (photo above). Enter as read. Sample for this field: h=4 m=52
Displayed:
h=1 m=17
